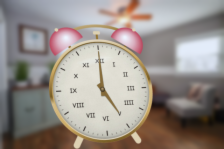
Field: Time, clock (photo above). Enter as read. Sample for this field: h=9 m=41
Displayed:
h=5 m=0
